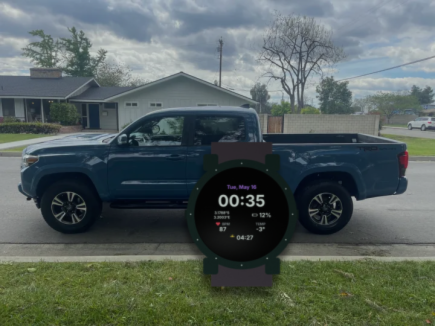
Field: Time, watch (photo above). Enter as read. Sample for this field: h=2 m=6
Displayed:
h=0 m=35
